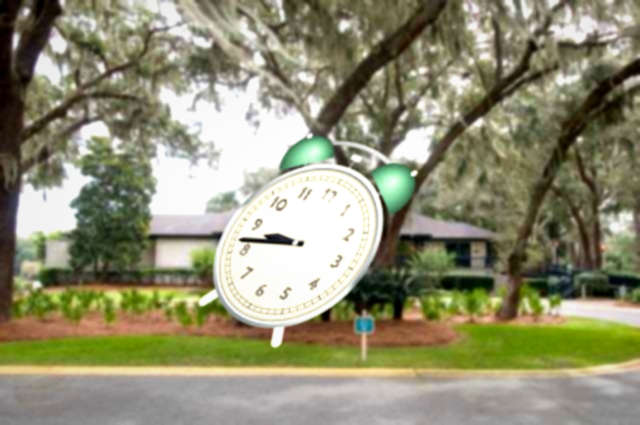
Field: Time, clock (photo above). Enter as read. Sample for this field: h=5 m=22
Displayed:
h=8 m=42
